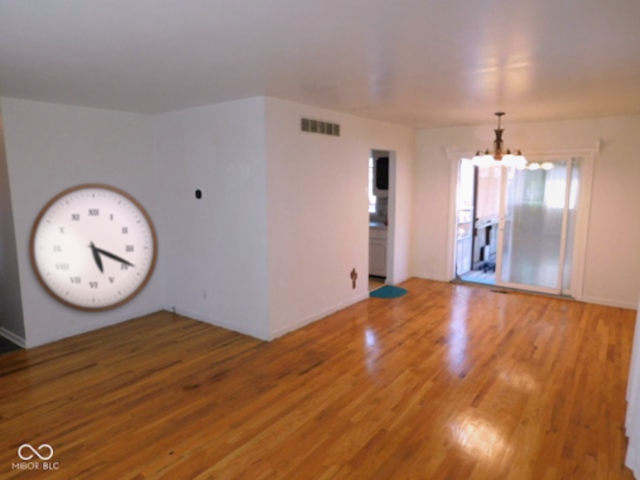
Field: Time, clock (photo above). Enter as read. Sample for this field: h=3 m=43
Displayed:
h=5 m=19
